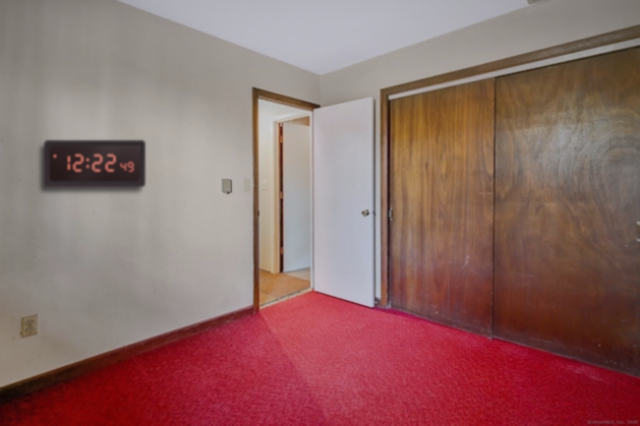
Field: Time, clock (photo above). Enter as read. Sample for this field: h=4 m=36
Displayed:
h=12 m=22
